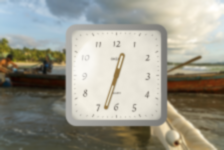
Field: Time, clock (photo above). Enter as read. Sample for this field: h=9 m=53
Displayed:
h=12 m=33
